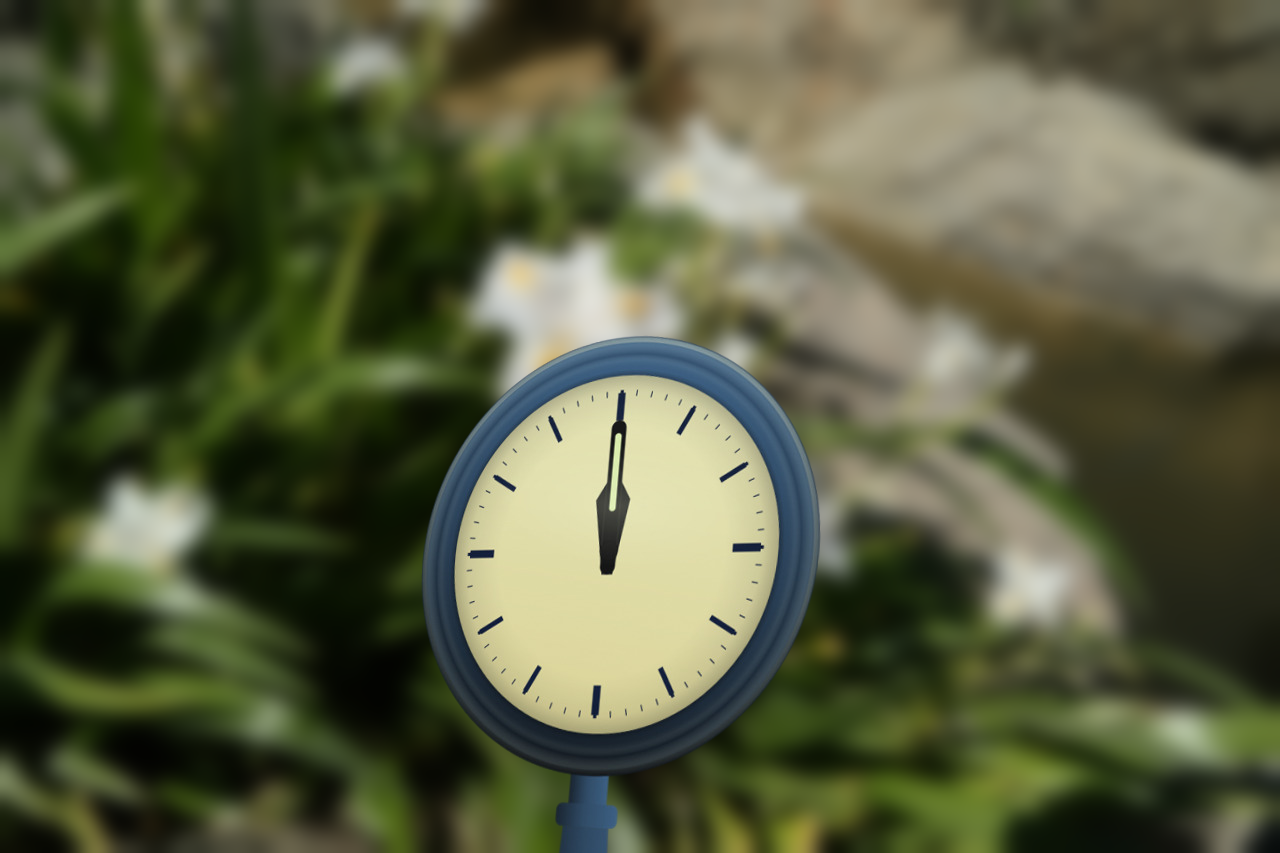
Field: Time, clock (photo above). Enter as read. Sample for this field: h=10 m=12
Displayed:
h=12 m=0
